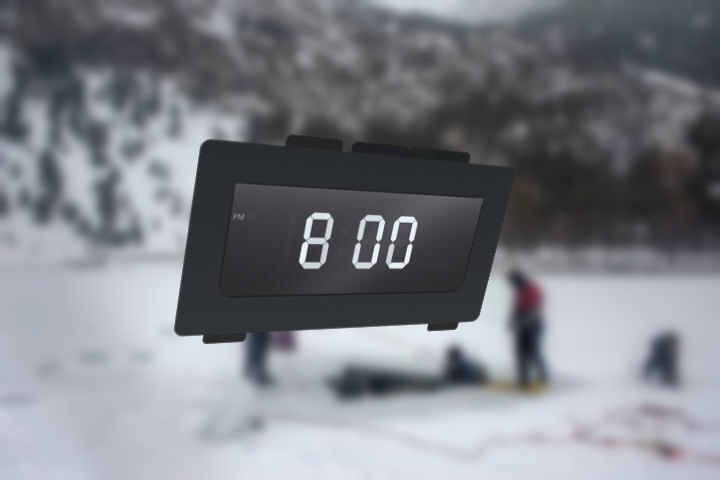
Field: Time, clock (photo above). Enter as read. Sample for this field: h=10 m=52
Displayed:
h=8 m=0
